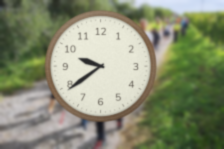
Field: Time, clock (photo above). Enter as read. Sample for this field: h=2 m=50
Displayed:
h=9 m=39
